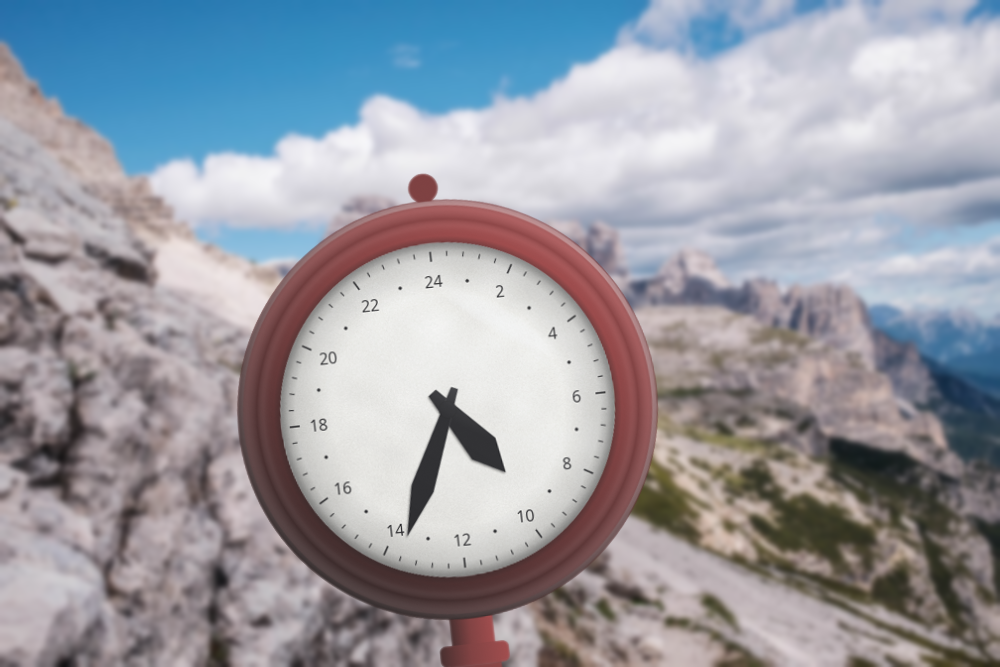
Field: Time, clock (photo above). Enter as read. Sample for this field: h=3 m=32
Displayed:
h=9 m=34
